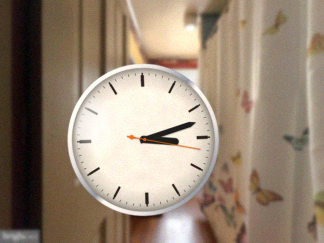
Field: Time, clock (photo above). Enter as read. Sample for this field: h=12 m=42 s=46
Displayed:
h=3 m=12 s=17
